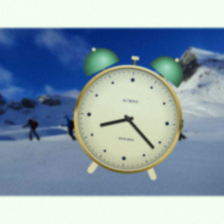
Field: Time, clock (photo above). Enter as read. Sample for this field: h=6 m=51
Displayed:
h=8 m=22
